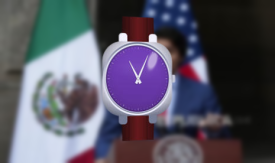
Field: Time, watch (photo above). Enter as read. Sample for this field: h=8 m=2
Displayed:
h=11 m=4
